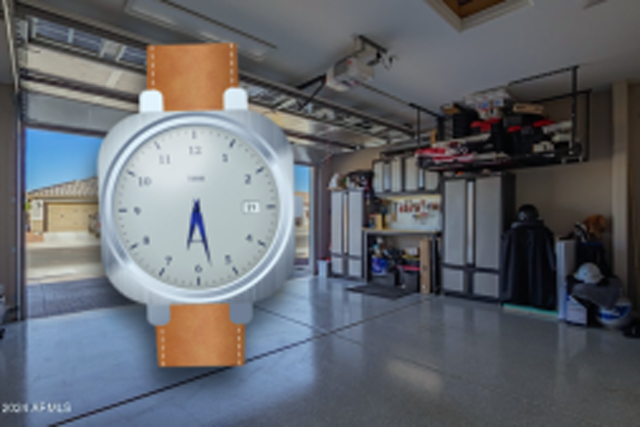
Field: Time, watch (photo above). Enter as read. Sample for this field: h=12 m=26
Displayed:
h=6 m=28
